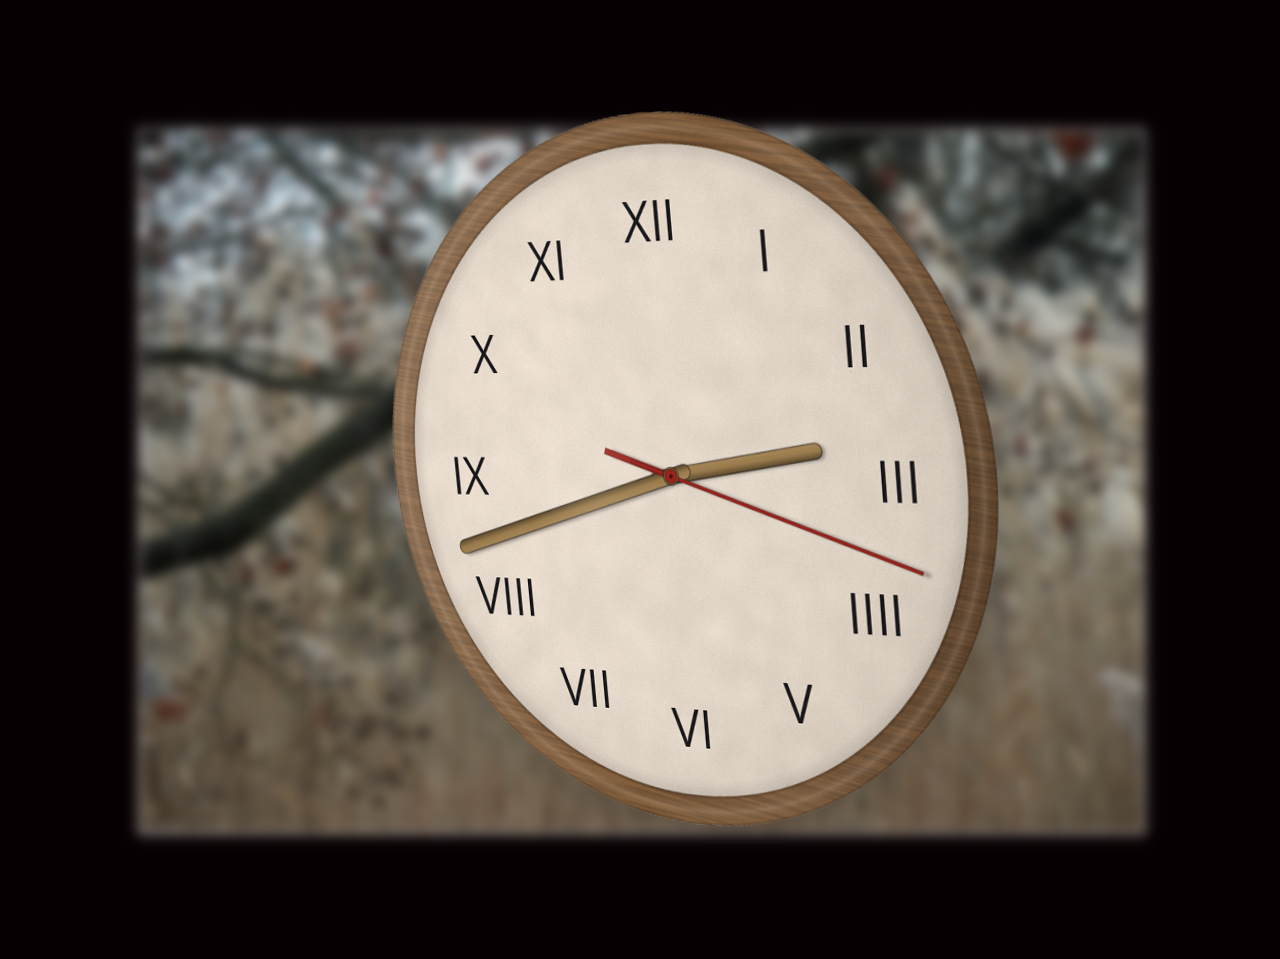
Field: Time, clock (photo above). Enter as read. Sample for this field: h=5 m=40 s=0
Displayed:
h=2 m=42 s=18
